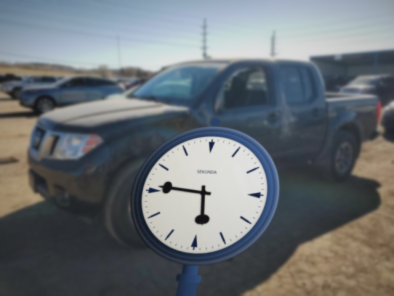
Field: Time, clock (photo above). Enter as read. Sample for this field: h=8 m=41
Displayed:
h=5 m=46
